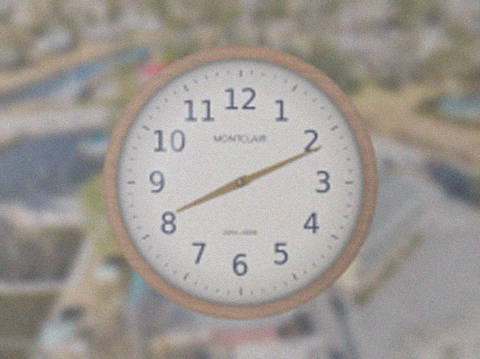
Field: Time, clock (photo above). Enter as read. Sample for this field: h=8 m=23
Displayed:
h=8 m=11
